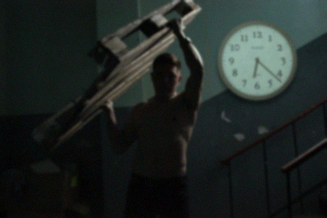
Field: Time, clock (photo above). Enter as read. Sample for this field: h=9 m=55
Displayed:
h=6 m=22
